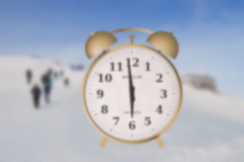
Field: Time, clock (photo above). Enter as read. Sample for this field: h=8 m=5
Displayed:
h=5 m=59
